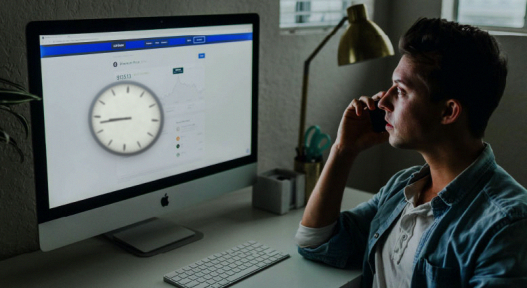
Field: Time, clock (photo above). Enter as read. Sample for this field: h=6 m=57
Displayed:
h=8 m=43
